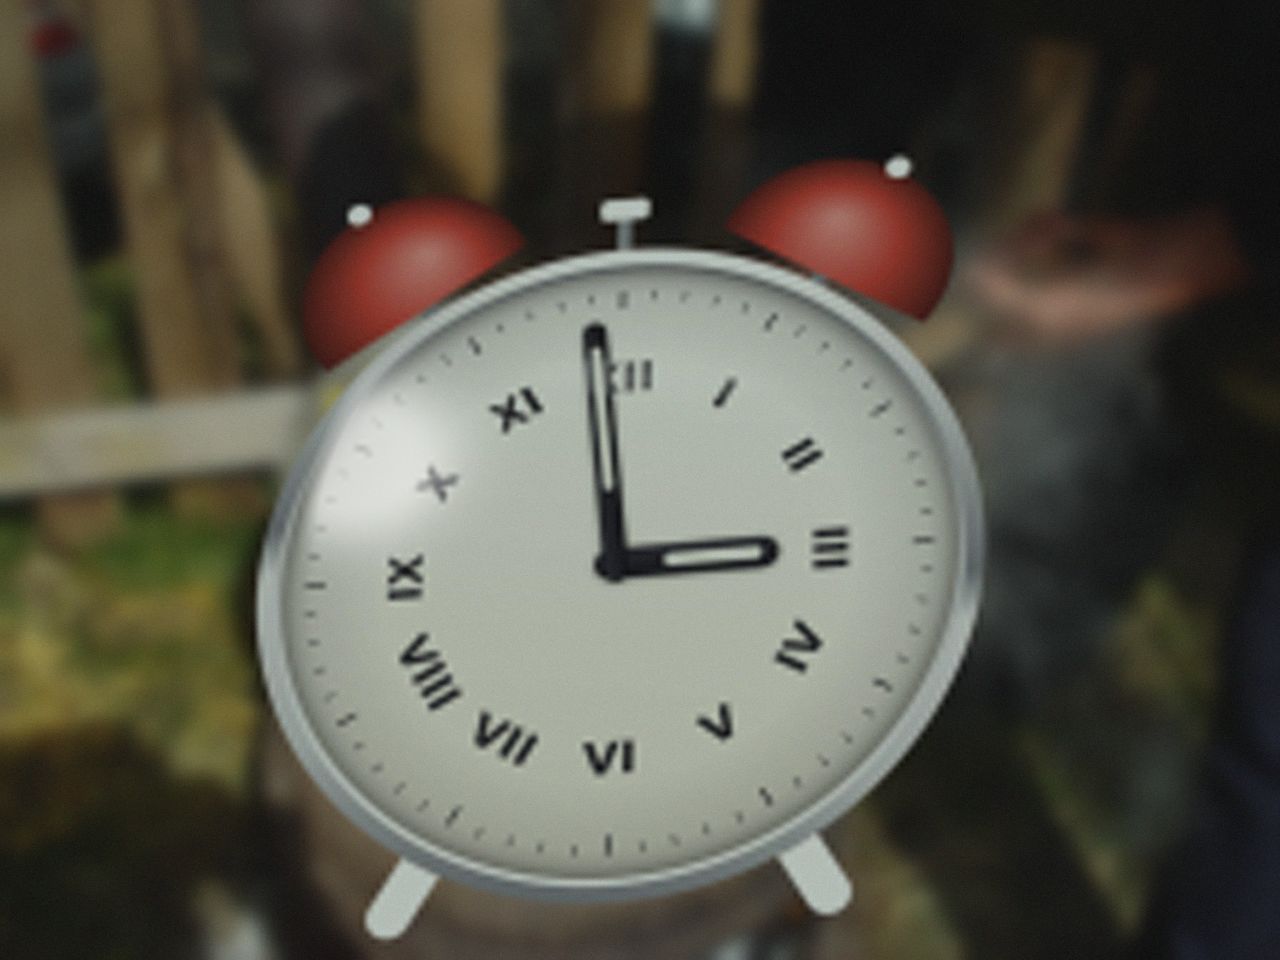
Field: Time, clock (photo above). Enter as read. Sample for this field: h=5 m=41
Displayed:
h=2 m=59
